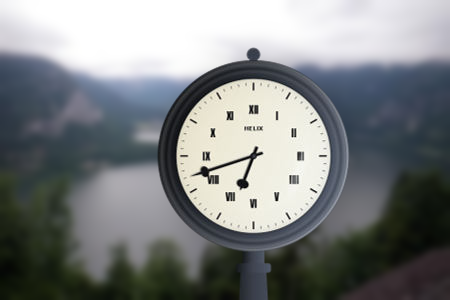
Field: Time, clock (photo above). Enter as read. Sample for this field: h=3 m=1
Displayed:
h=6 m=42
